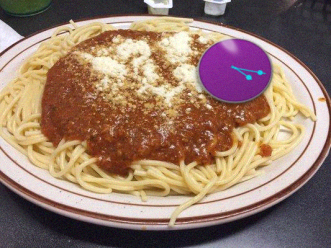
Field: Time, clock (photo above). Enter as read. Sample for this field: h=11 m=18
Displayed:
h=4 m=17
